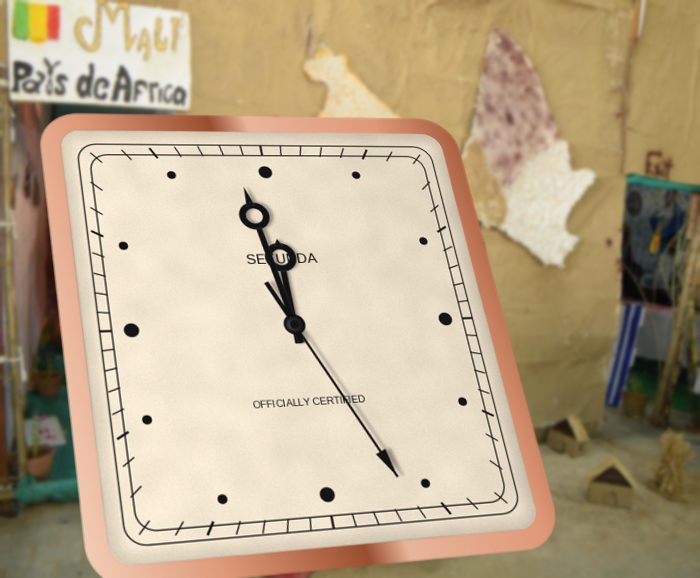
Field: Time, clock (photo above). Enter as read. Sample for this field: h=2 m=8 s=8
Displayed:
h=11 m=58 s=26
